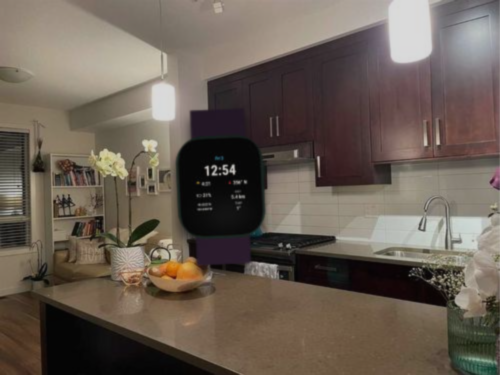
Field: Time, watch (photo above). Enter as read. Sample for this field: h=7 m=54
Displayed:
h=12 m=54
